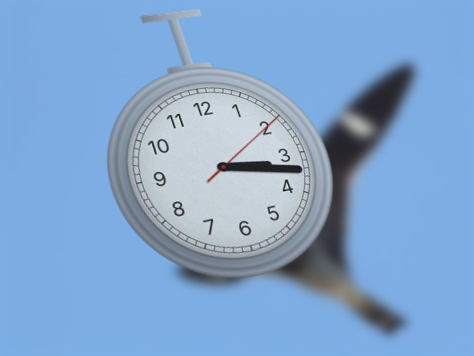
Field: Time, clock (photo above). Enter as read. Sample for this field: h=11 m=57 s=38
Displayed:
h=3 m=17 s=10
